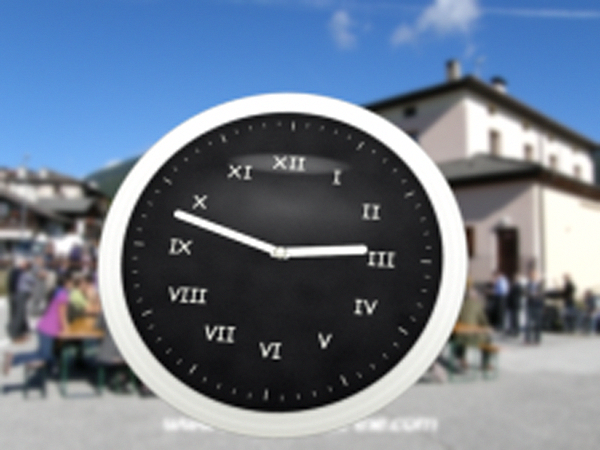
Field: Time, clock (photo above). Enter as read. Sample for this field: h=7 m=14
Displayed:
h=2 m=48
